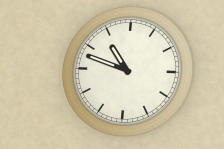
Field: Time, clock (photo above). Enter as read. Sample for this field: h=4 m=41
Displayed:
h=10 m=48
